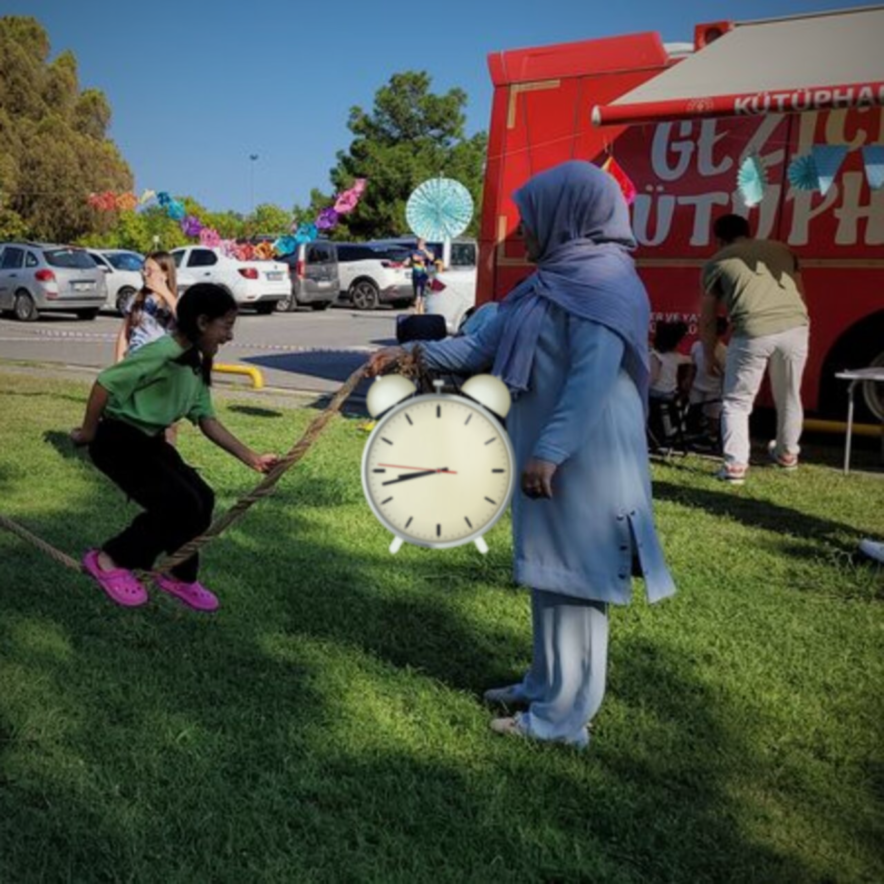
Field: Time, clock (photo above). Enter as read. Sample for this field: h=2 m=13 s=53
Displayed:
h=8 m=42 s=46
